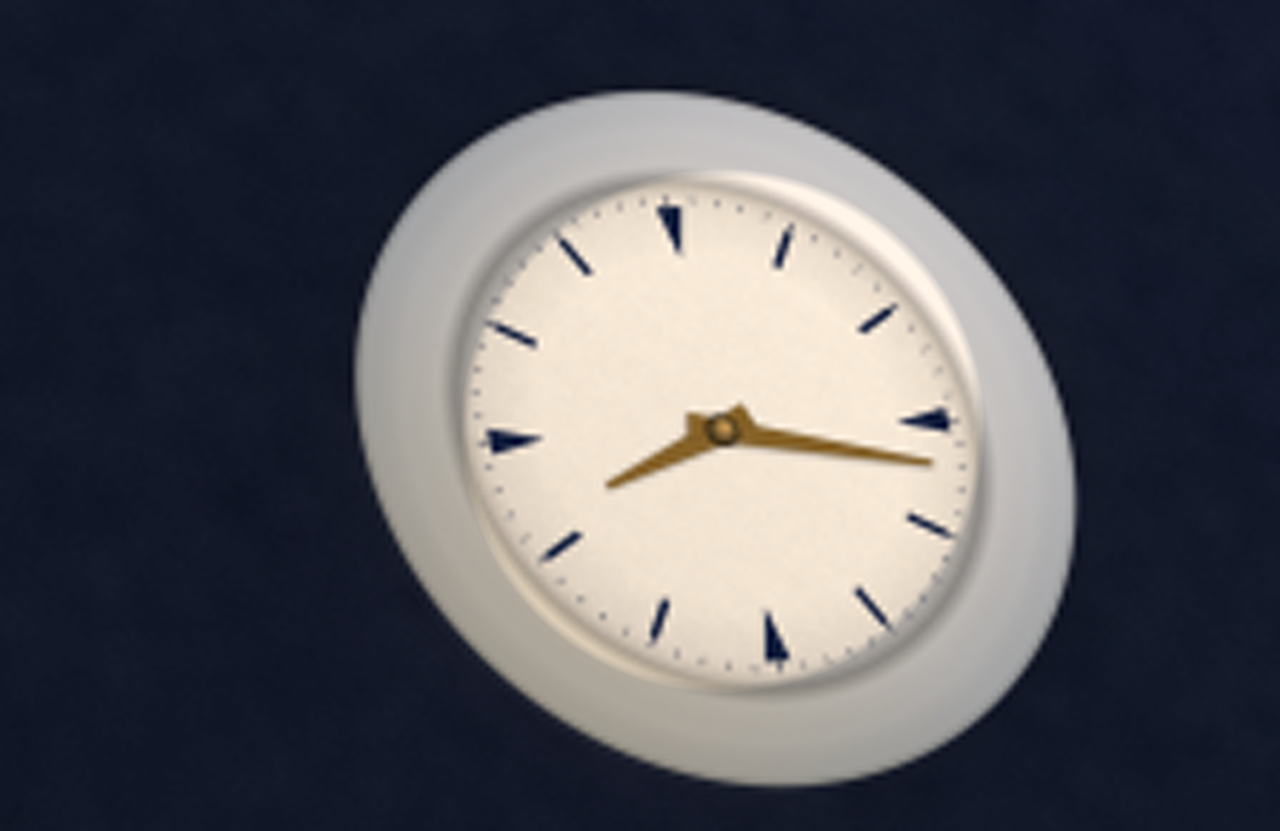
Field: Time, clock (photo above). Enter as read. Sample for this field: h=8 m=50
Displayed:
h=8 m=17
